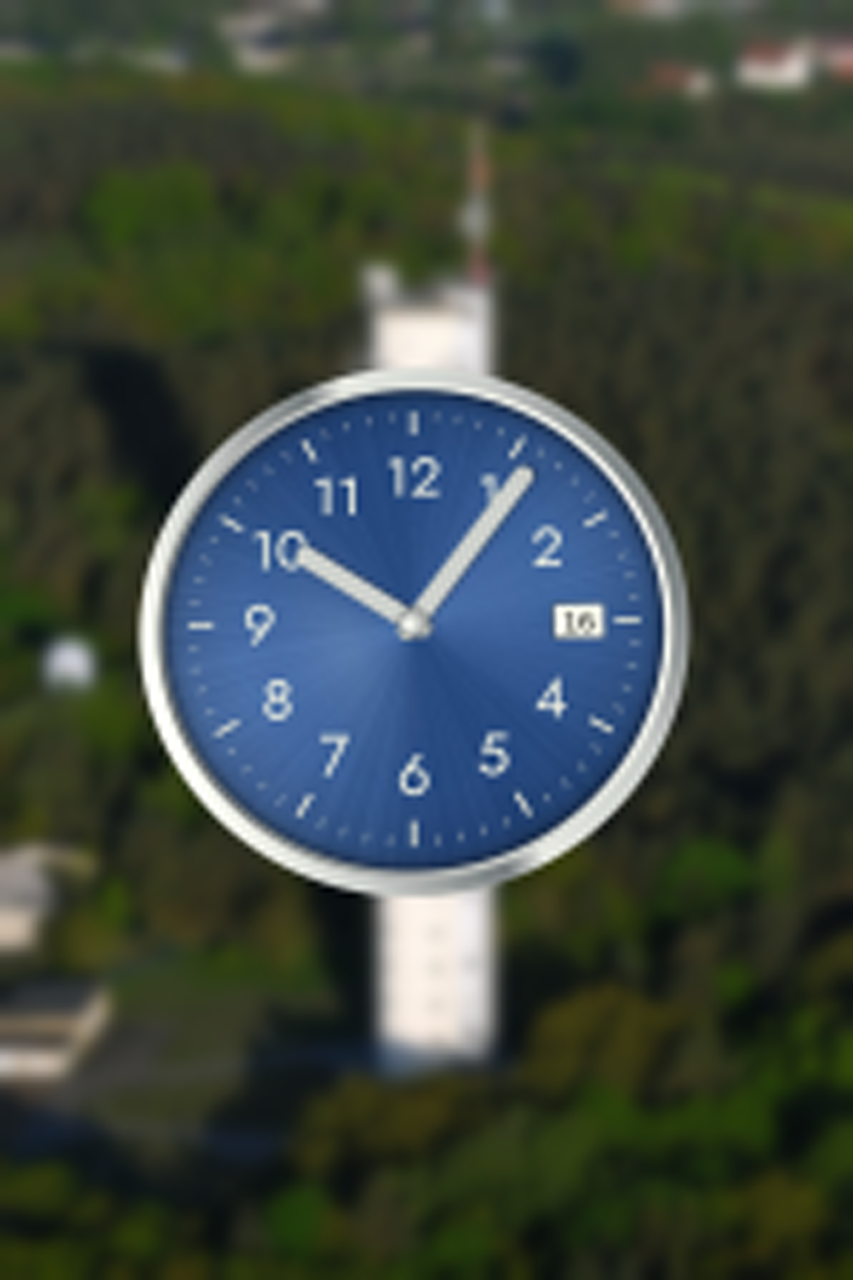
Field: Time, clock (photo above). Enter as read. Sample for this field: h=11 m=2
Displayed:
h=10 m=6
